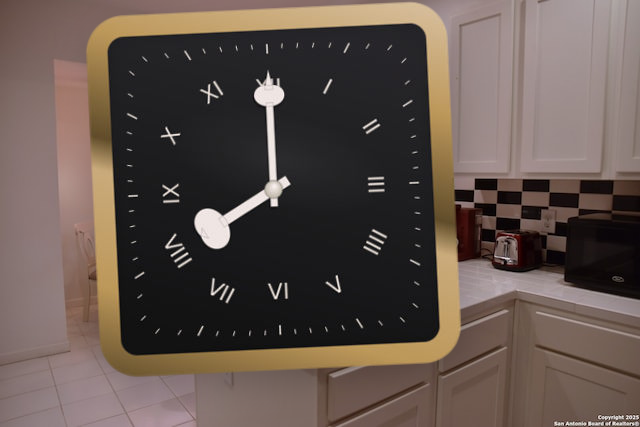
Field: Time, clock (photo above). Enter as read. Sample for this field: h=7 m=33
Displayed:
h=8 m=0
